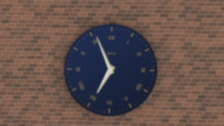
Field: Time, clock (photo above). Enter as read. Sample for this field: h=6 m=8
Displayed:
h=6 m=56
